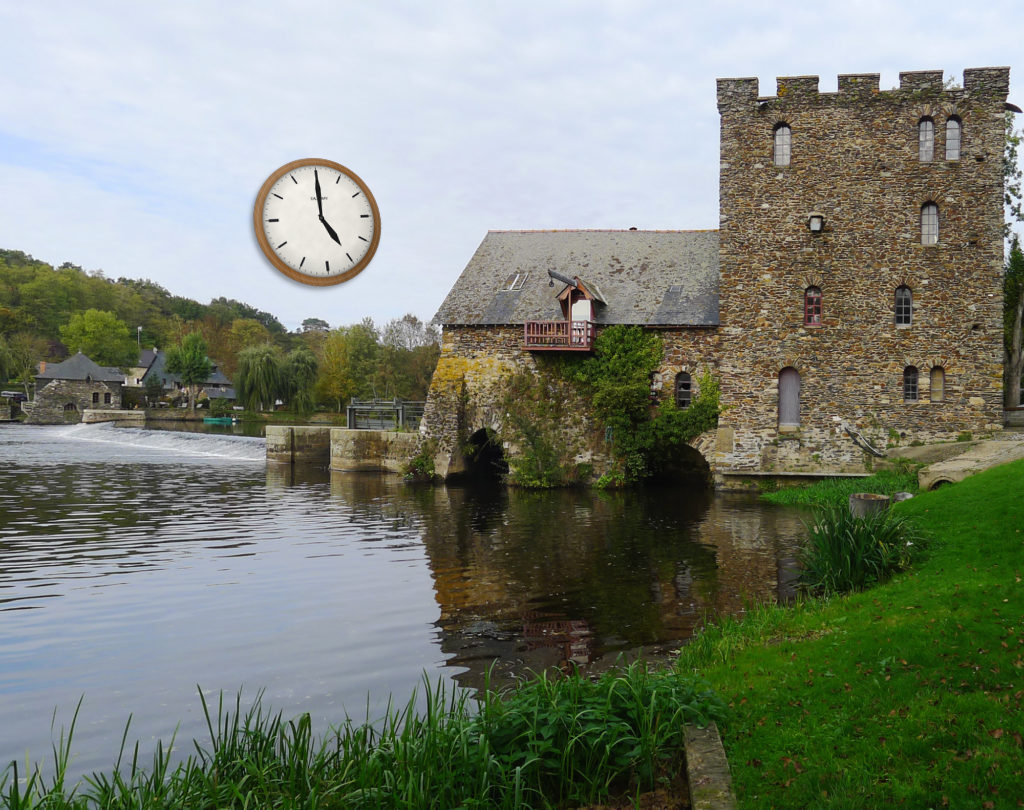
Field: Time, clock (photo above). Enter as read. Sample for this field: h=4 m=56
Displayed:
h=5 m=0
